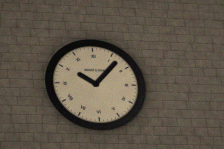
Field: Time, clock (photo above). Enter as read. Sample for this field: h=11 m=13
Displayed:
h=10 m=7
